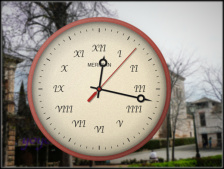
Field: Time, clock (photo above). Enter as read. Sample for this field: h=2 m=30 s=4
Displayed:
h=12 m=17 s=7
